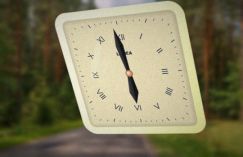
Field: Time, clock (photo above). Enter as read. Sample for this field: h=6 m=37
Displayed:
h=5 m=59
